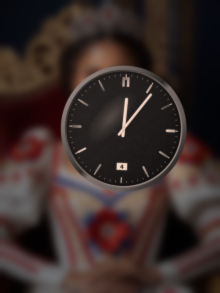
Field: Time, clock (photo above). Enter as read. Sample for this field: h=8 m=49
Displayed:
h=12 m=6
